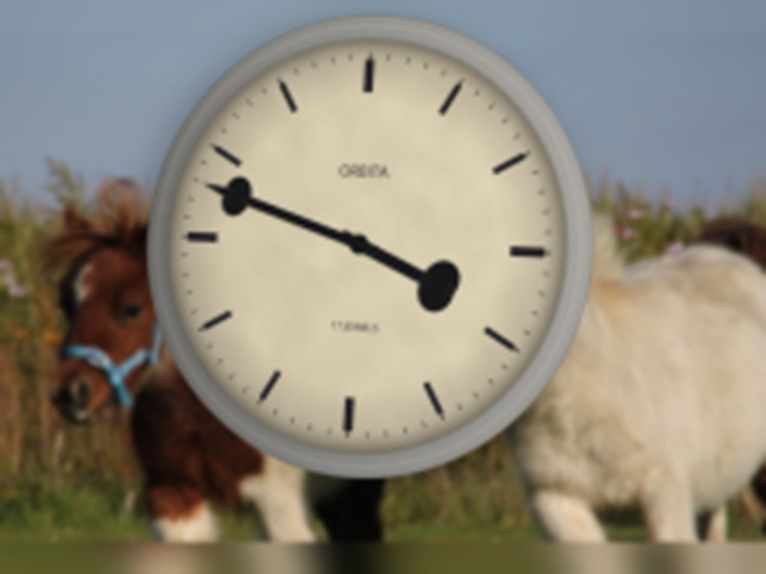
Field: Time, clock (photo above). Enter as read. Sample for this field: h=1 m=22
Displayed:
h=3 m=48
